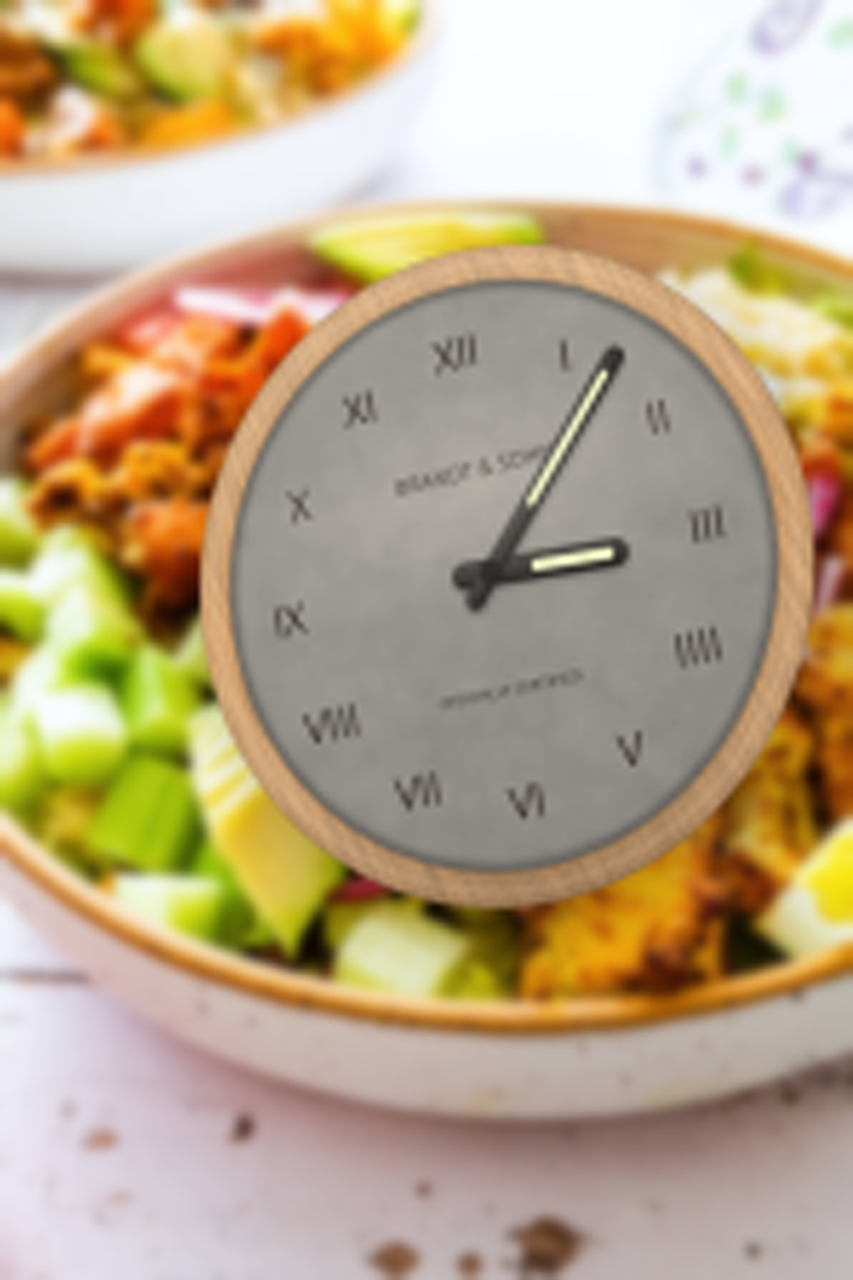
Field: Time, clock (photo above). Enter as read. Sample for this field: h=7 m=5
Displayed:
h=3 m=7
